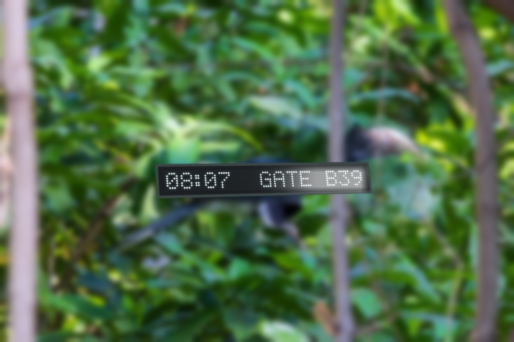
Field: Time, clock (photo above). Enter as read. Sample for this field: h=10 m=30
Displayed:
h=8 m=7
